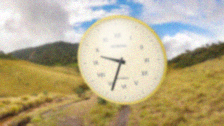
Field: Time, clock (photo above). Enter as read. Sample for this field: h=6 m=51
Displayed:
h=9 m=34
